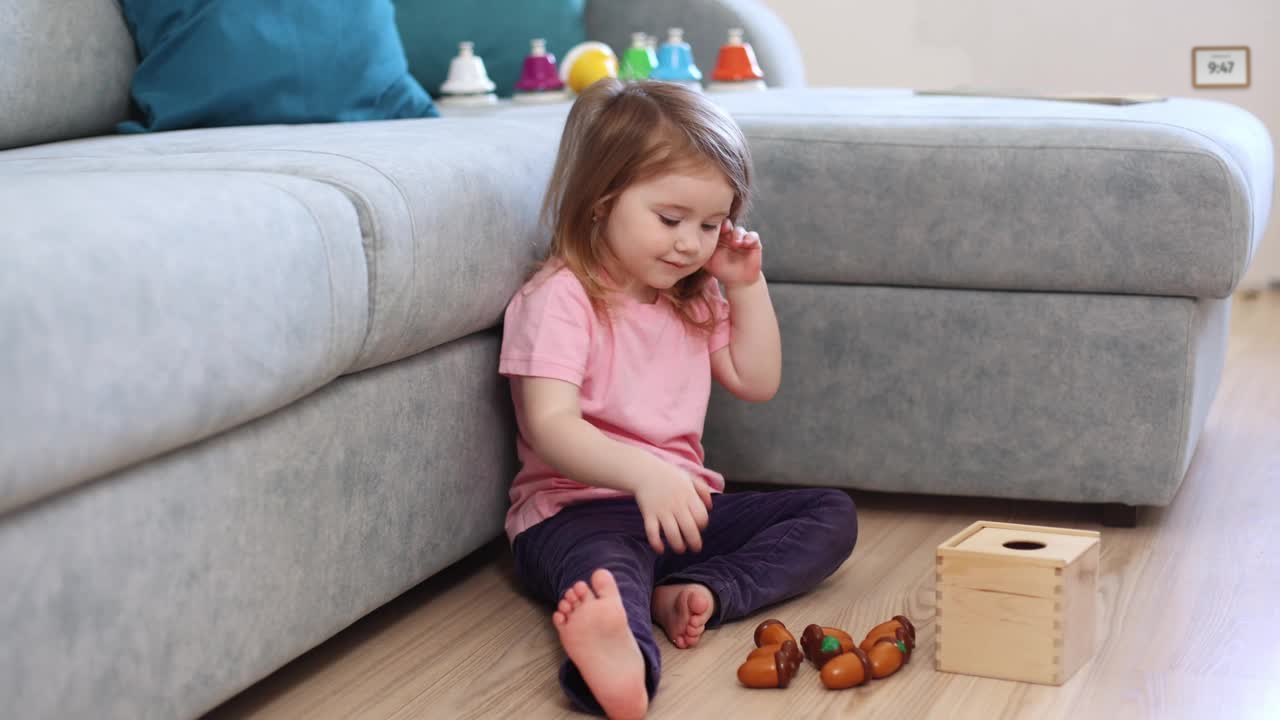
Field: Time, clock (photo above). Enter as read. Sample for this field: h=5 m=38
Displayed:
h=9 m=47
